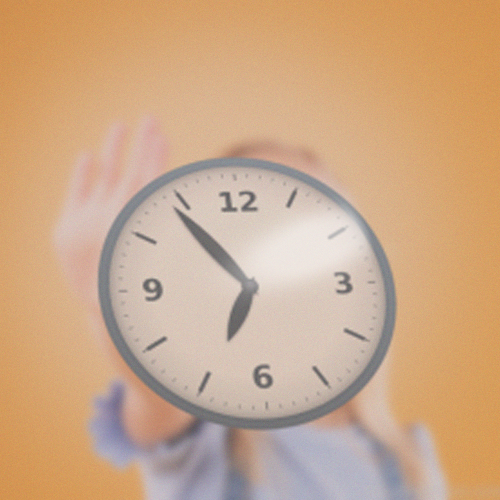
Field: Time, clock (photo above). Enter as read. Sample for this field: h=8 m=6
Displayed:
h=6 m=54
